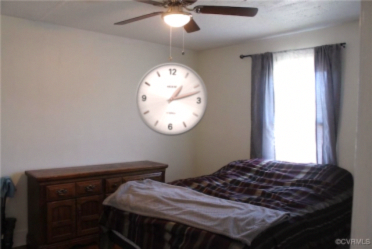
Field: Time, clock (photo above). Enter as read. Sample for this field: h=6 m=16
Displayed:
h=1 m=12
